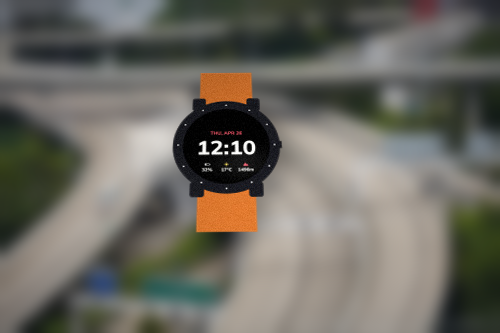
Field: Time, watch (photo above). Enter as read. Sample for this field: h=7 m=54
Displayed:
h=12 m=10
